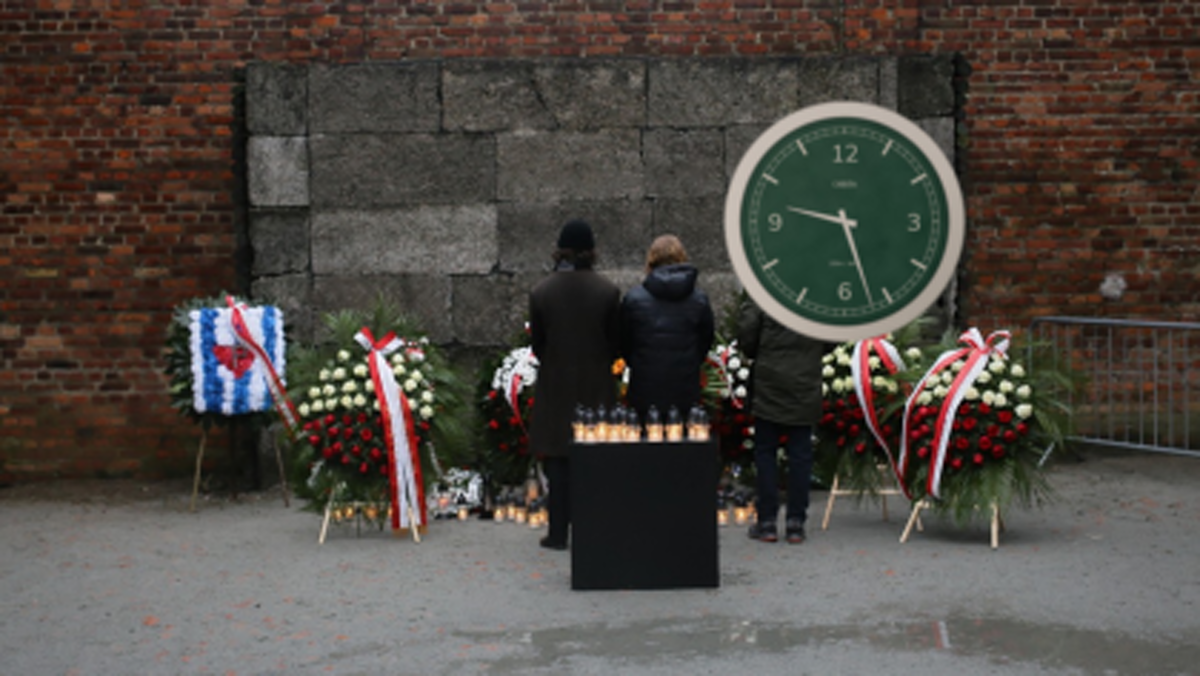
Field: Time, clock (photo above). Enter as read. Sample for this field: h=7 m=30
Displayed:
h=9 m=27
